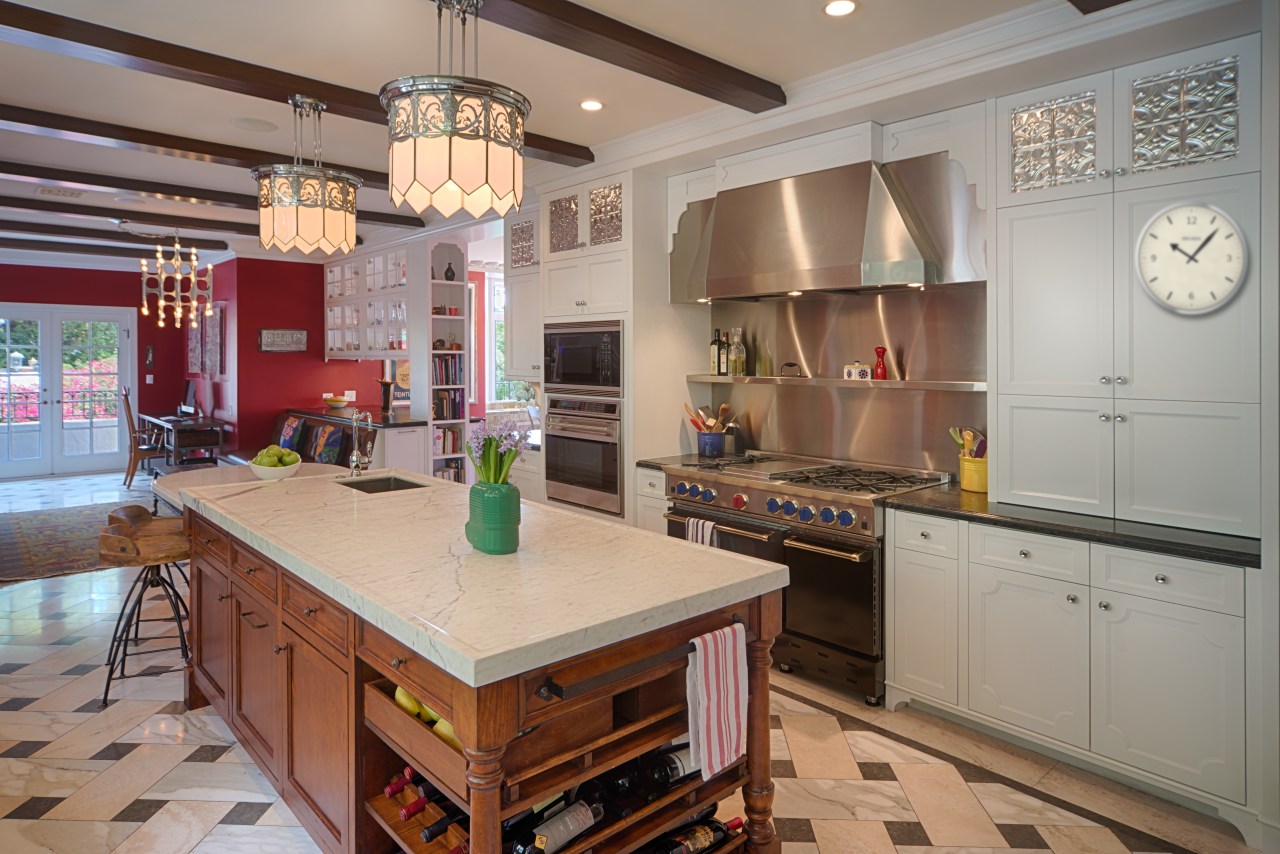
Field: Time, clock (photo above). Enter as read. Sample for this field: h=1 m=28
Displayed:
h=10 m=7
